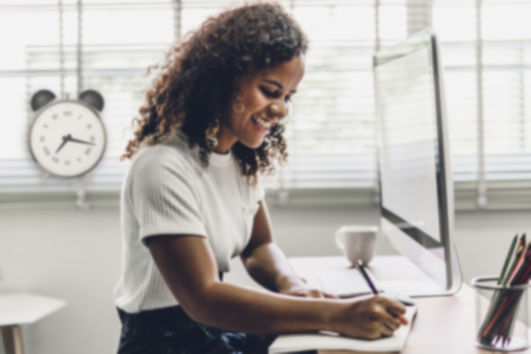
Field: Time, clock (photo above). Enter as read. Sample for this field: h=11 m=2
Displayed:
h=7 m=17
